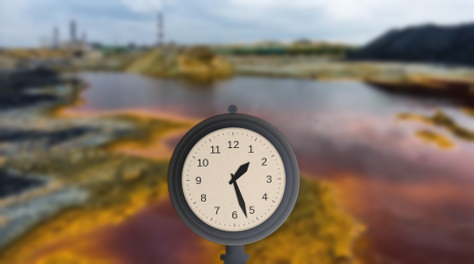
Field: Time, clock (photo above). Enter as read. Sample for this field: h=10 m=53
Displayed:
h=1 m=27
